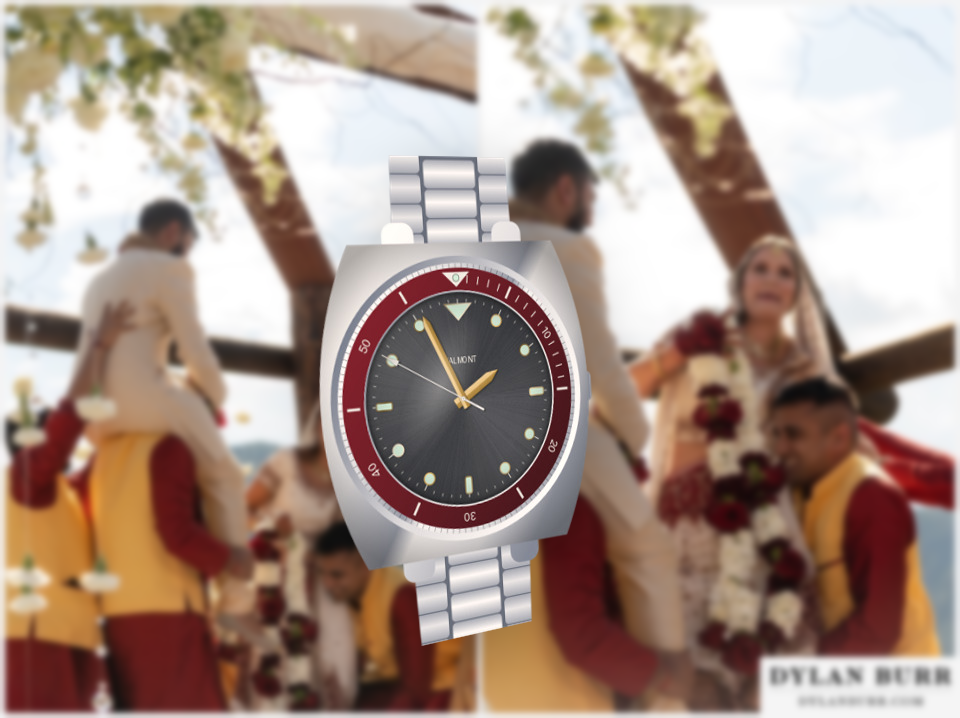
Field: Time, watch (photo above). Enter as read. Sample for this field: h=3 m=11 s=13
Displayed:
h=1 m=55 s=50
